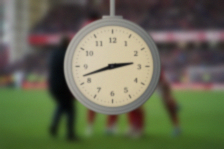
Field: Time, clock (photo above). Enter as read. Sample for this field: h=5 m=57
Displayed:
h=2 m=42
